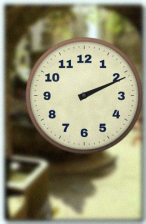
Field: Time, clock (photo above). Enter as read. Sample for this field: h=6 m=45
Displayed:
h=2 m=11
